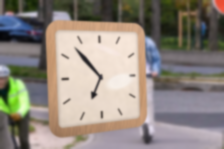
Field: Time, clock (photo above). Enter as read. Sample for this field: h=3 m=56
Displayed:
h=6 m=53
